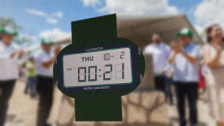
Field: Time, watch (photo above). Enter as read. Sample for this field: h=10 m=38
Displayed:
h=0 m=21
